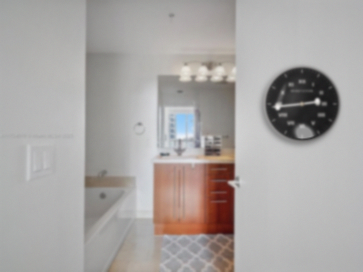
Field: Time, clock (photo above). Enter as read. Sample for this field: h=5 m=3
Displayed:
h=2 m=44
